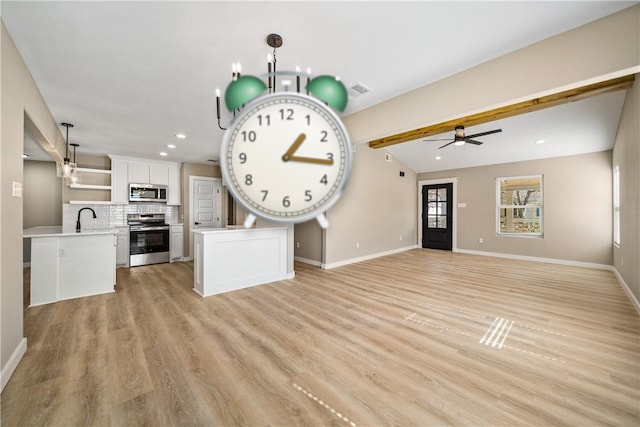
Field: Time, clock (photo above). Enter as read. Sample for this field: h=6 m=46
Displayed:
h=1 m=16
